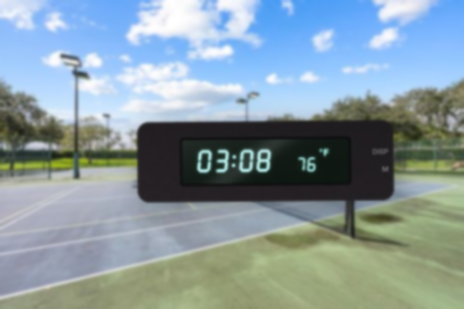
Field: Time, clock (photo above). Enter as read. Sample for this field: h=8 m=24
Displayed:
h=3 m=8
